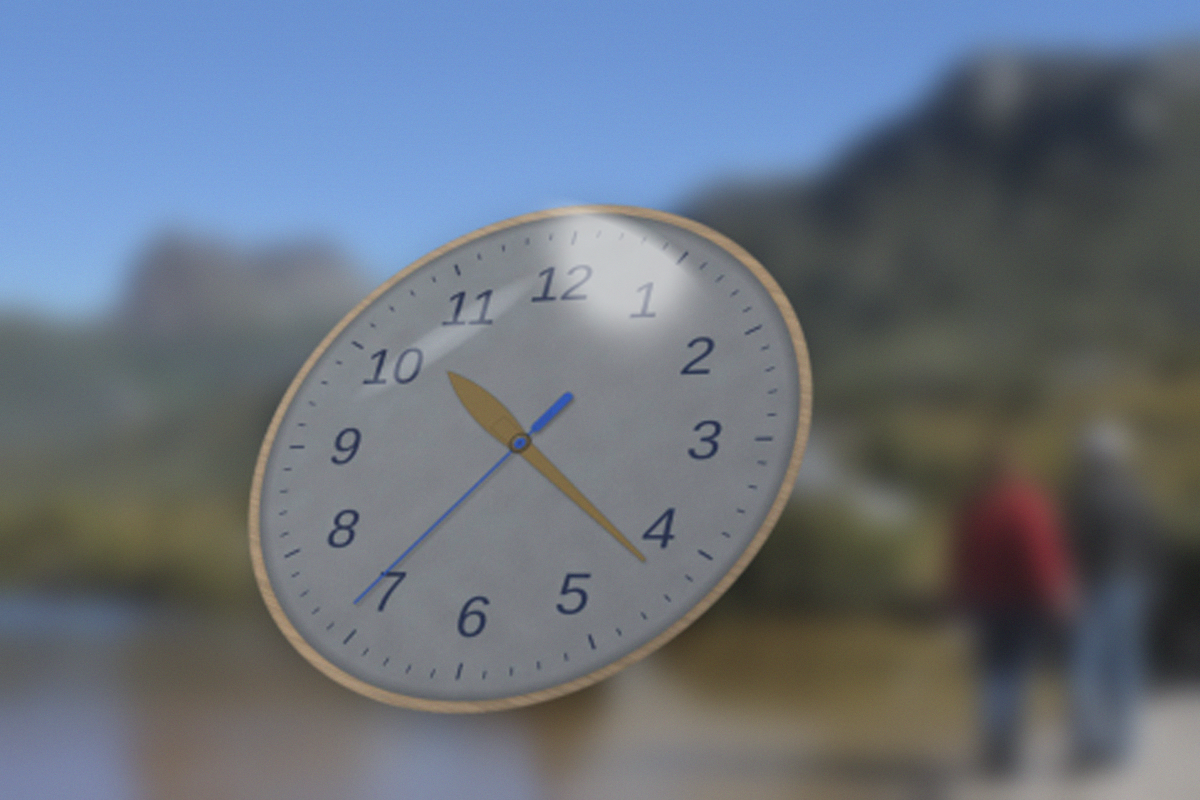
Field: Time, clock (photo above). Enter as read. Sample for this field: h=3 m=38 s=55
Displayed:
h=10 m=21 s=36
